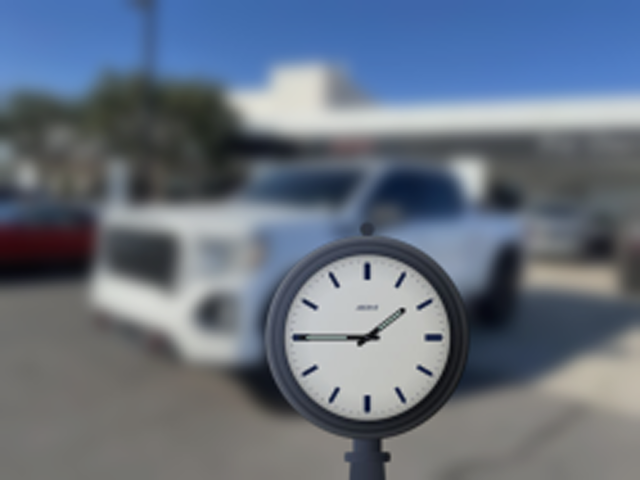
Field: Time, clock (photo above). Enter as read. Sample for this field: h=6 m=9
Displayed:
h=1 m=45
